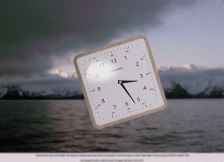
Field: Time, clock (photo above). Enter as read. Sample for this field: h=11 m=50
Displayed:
h=3 m=27
